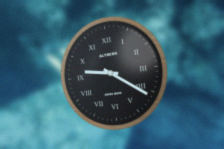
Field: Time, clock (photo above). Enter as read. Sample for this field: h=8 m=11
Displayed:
h=9 m=21
